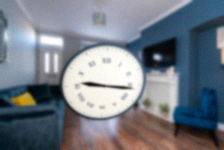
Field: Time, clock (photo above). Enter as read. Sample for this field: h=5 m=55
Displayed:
h=9 m=16
